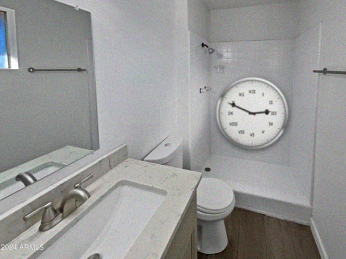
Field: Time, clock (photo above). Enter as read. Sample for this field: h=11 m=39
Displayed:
h=2 m=49
